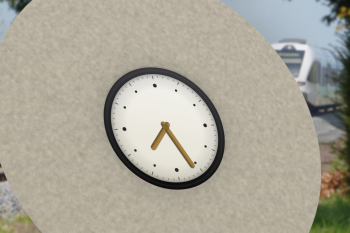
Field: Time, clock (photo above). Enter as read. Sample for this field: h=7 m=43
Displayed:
h=7 m=26
